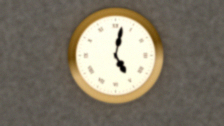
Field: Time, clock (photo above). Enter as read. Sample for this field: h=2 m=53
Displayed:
h=5 m=2
